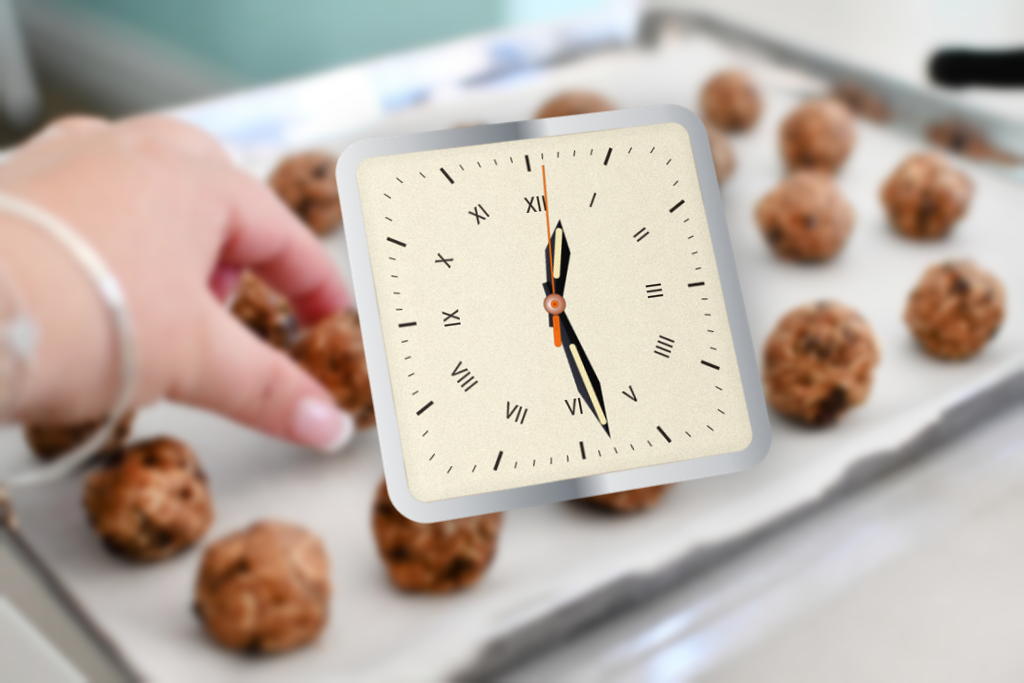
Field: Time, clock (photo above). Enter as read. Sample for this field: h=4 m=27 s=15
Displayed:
h=12 m=28 s=1
